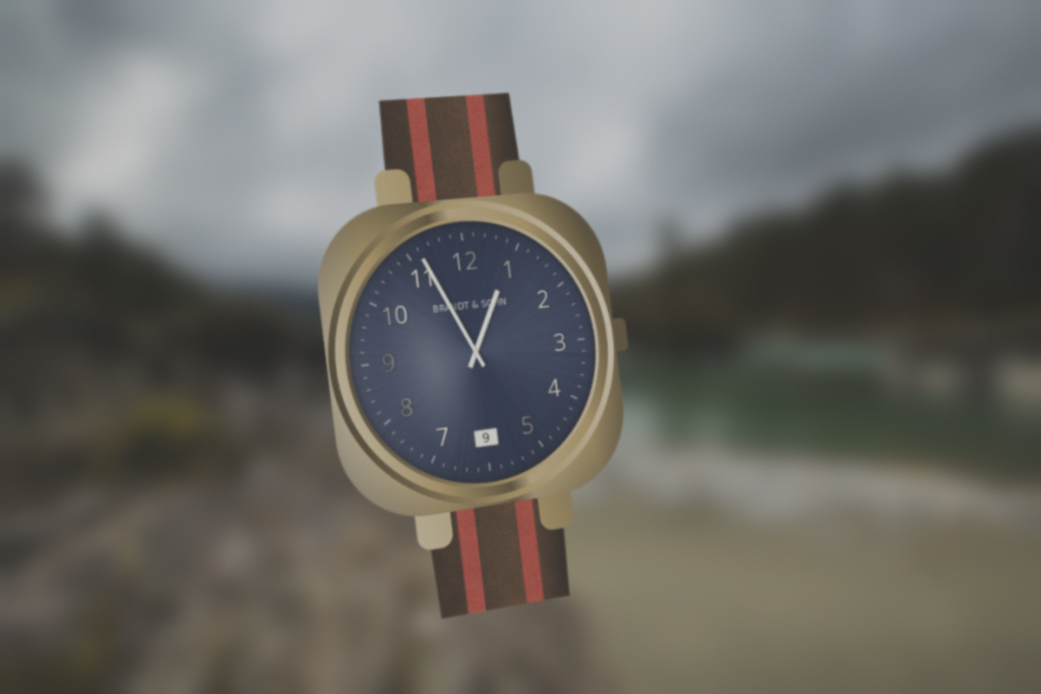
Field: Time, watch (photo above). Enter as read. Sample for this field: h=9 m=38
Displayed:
h=12 m=56
